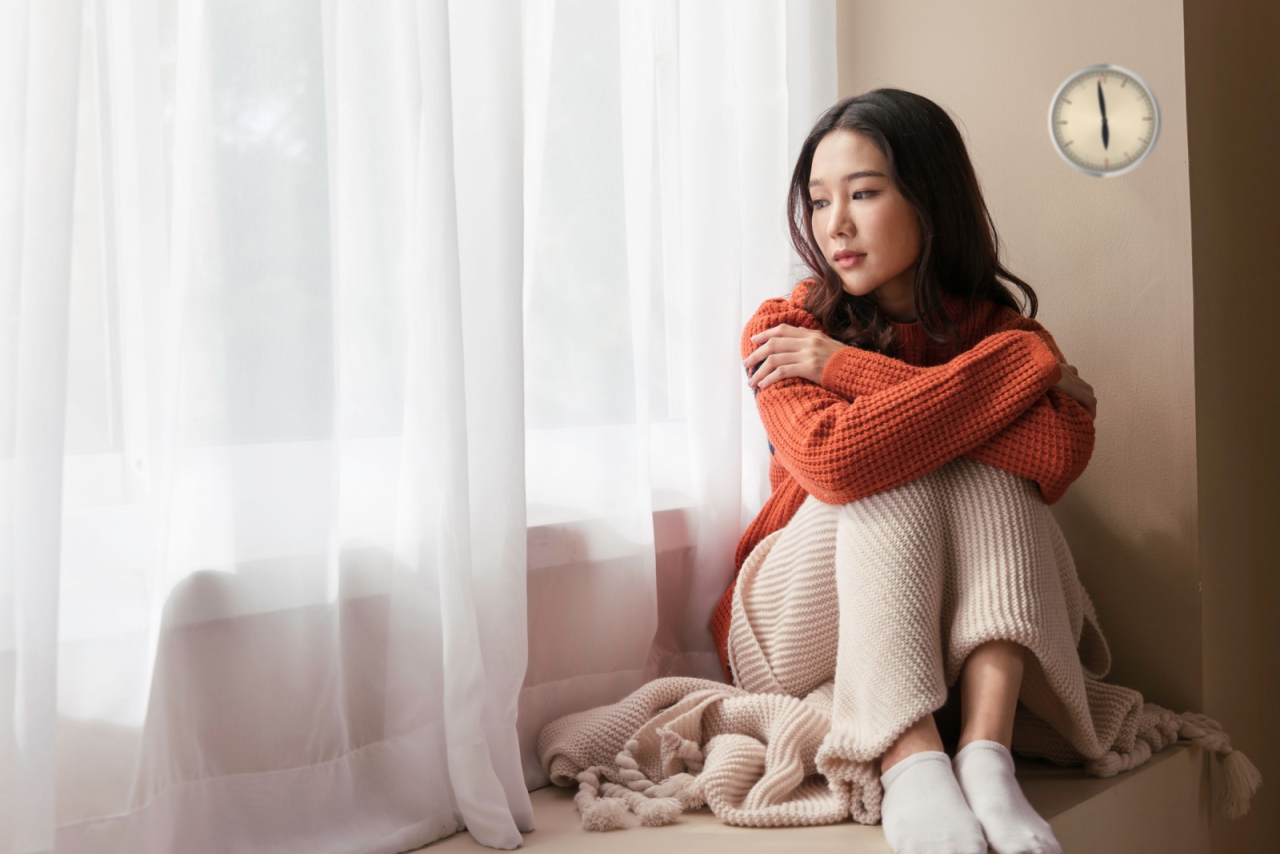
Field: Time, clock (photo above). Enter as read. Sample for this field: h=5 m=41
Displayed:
h=5 m=59
